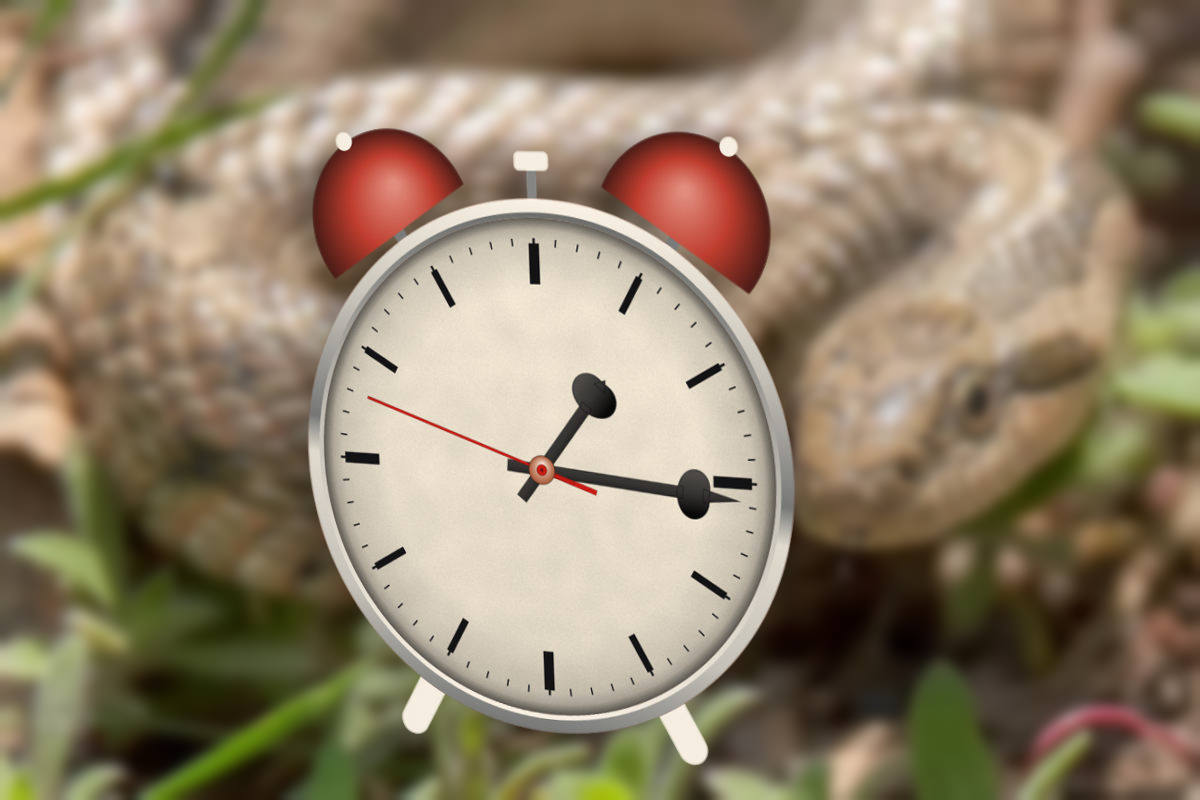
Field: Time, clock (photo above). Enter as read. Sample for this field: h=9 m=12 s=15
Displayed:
h=1 m=15 s=48
